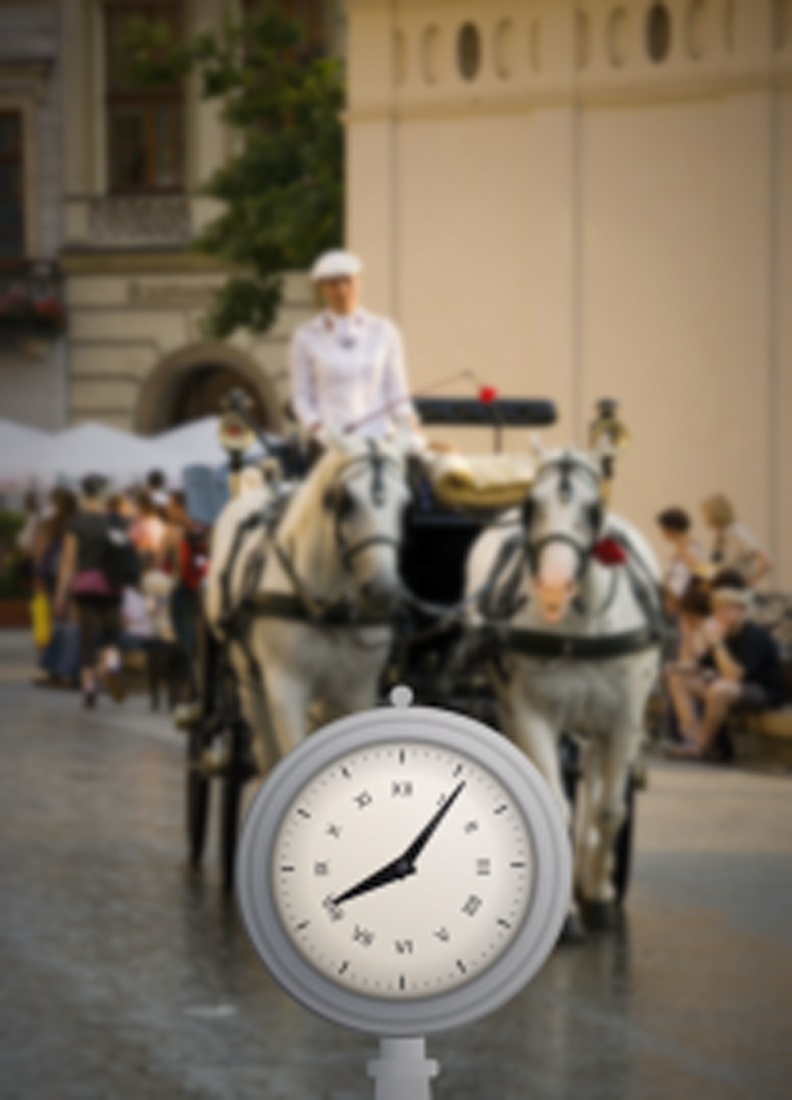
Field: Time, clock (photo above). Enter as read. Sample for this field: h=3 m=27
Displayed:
h=8 m=6
